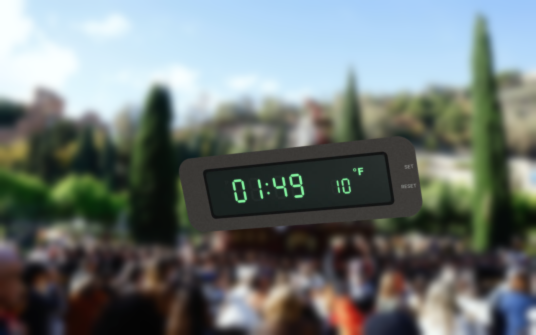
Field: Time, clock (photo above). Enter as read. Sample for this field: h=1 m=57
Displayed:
h=1 m=49
